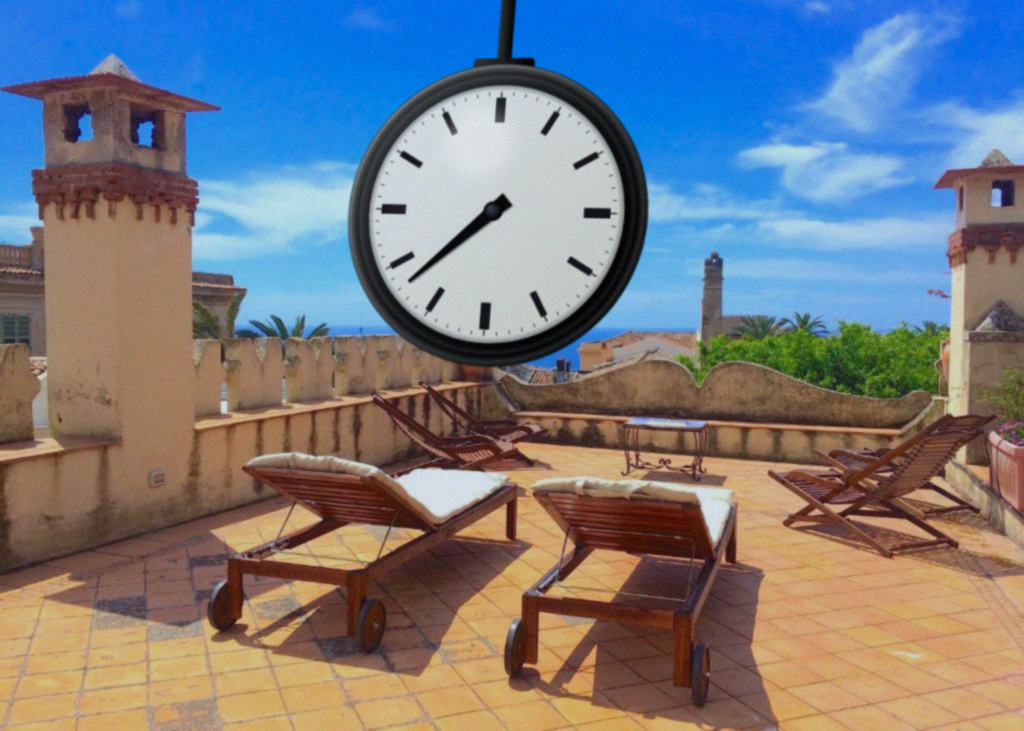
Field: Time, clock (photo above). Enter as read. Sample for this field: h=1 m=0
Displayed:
h=7 m=38
